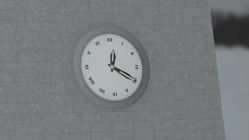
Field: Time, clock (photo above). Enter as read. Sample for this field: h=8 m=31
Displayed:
h=12 m=20
